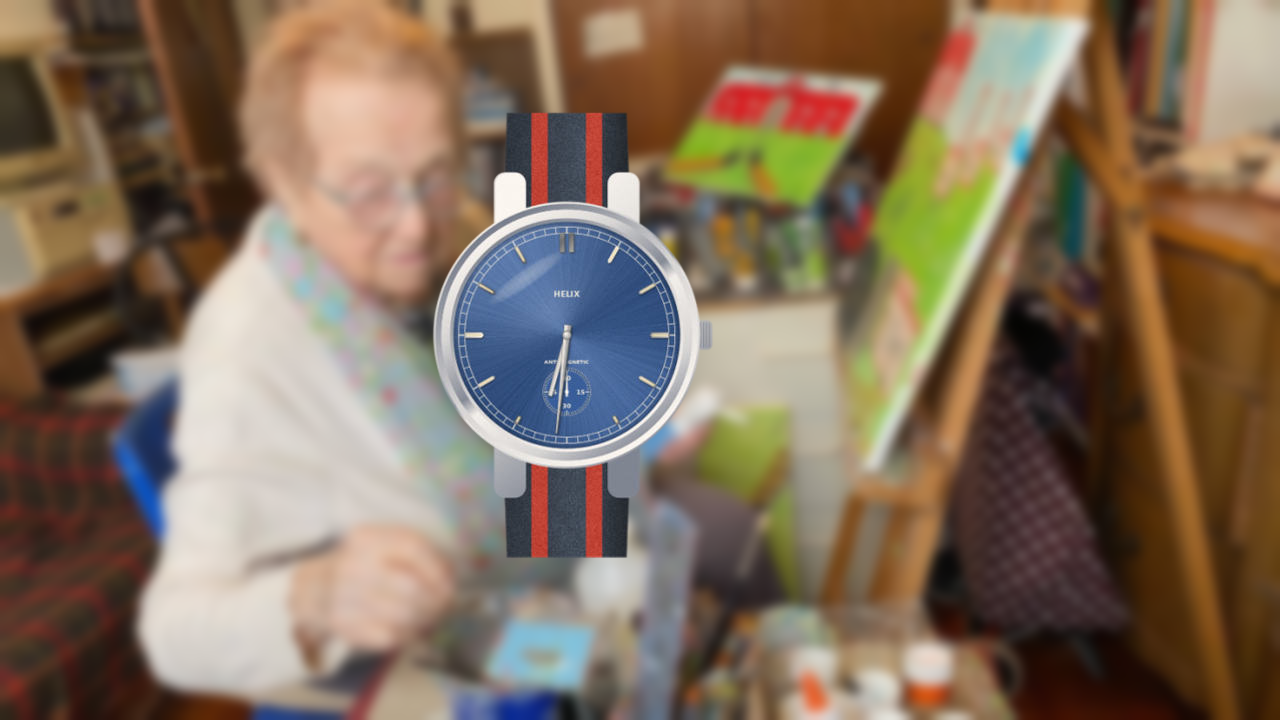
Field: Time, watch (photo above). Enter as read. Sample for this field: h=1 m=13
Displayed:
h=6 m=31
